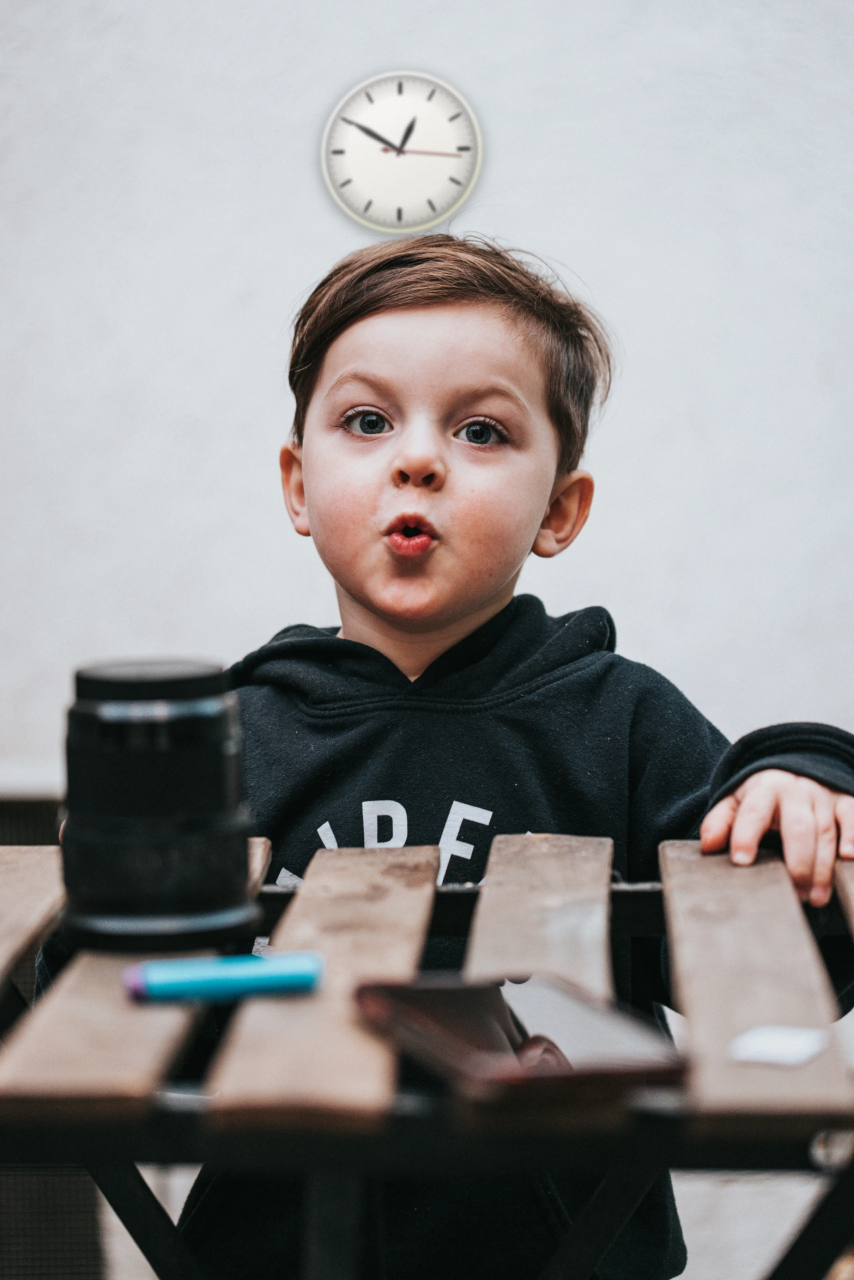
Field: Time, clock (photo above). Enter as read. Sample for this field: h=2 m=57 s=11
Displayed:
h=12 m=50 s=16
